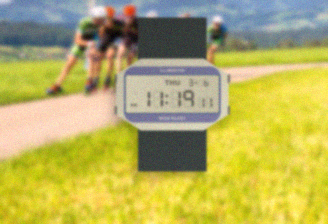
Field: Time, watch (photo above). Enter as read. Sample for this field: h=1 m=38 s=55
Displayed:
h=11 m=19 s=11
